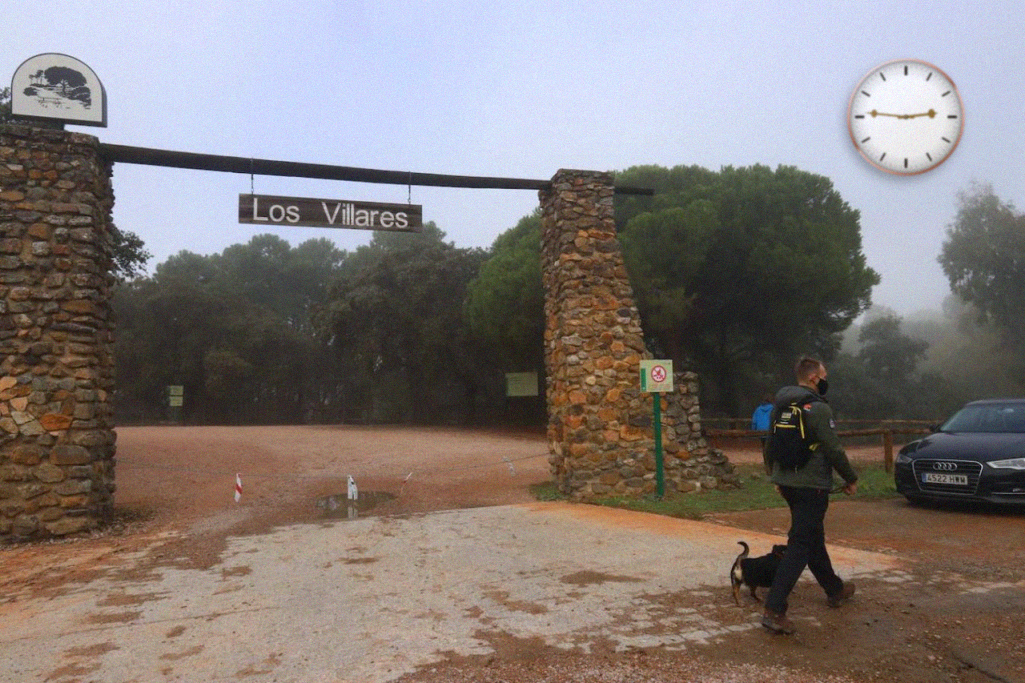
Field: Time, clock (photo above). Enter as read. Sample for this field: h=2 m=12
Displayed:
h=2 m=46
